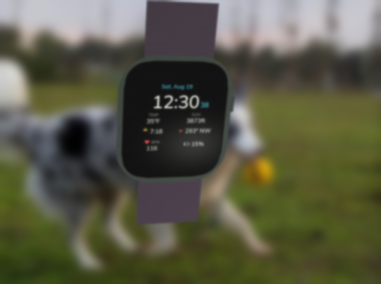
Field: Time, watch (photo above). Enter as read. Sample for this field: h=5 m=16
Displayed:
h=12 m=30
